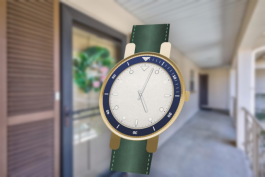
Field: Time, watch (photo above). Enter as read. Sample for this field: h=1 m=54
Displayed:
h=5 m=3
